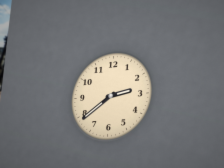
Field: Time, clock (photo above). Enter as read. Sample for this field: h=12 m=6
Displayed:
h=2 m=39
